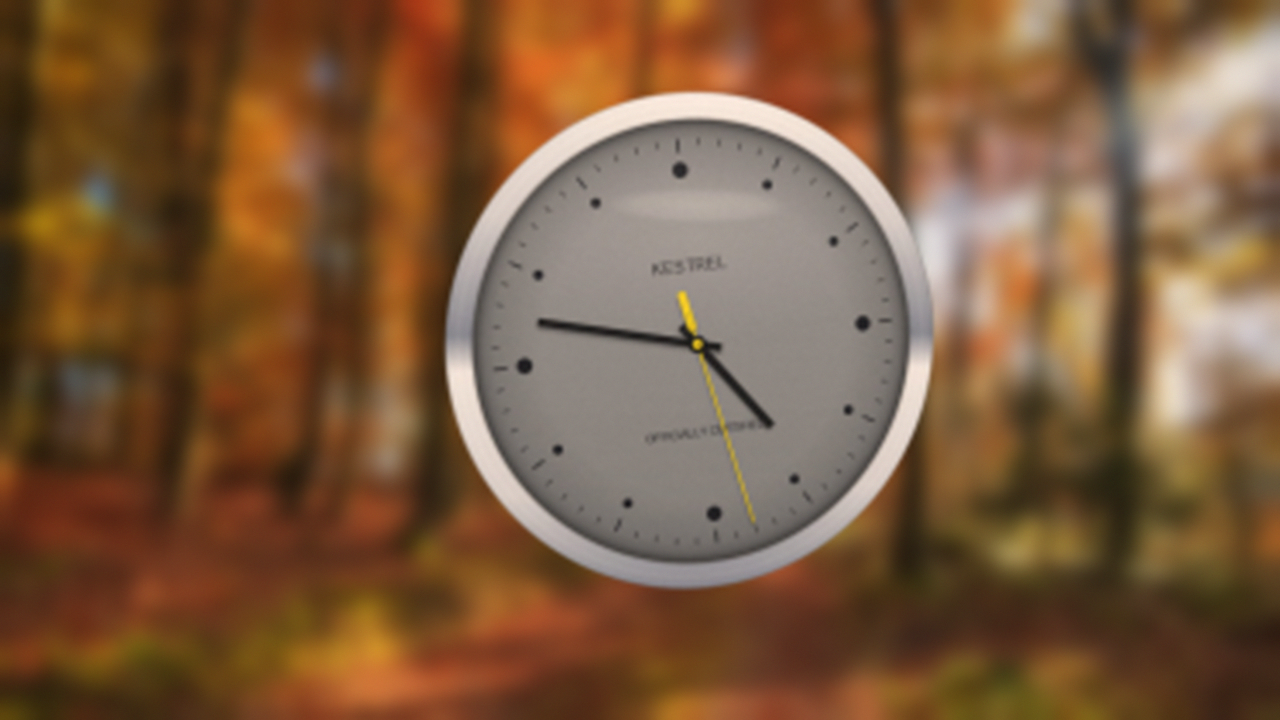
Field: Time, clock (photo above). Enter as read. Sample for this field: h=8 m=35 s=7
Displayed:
h=4 m=47 s=28
